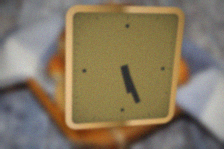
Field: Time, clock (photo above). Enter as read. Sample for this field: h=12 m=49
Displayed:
h=5 m=26
